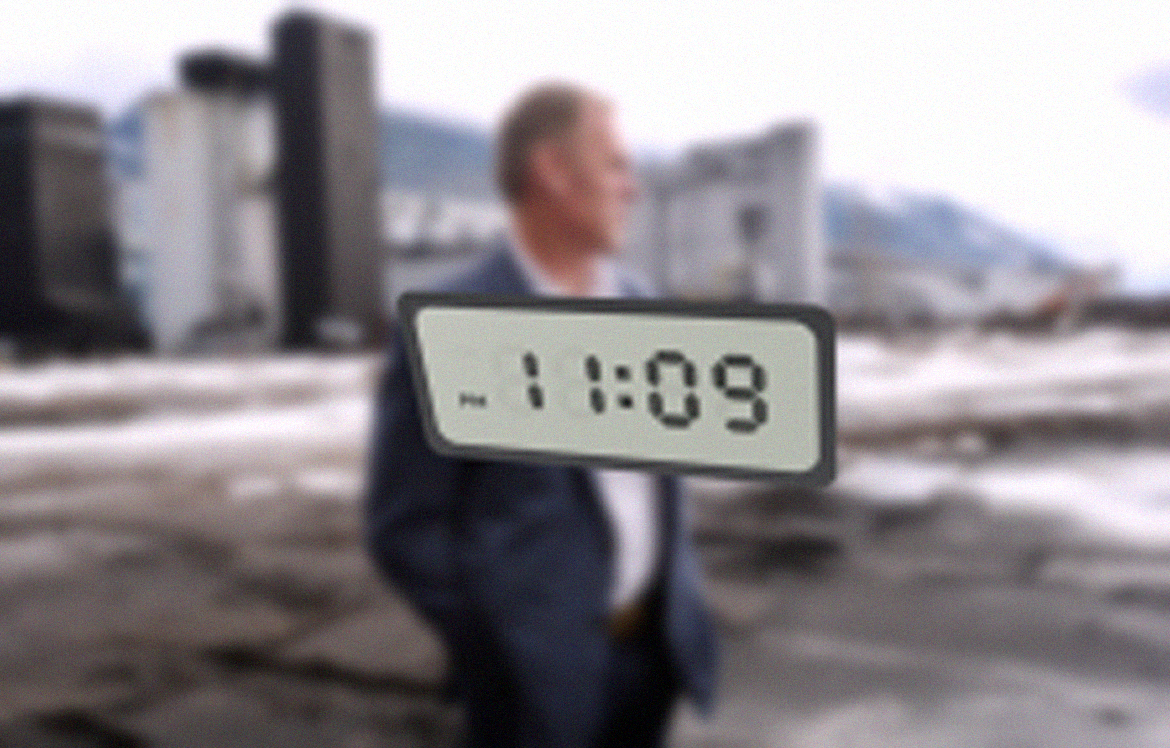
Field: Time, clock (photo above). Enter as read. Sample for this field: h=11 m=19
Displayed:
h=11 m=9
